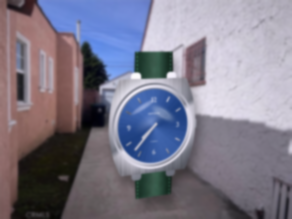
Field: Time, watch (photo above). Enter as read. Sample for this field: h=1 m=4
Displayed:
h=7 m=37
